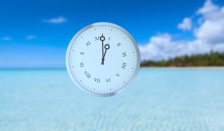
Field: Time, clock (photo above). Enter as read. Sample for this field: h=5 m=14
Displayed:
h=1 m=2
